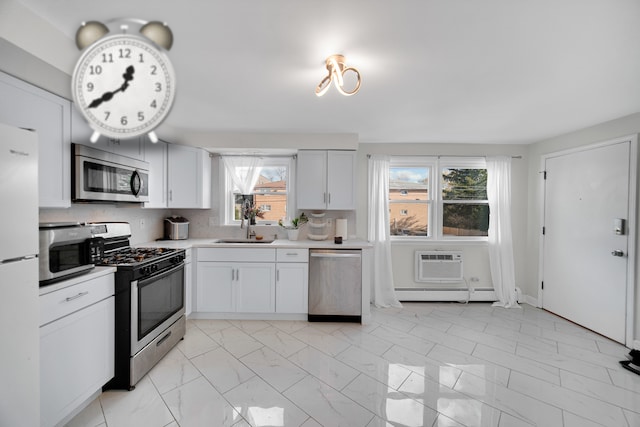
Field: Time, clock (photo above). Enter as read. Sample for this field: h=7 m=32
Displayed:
h=12 m=40
